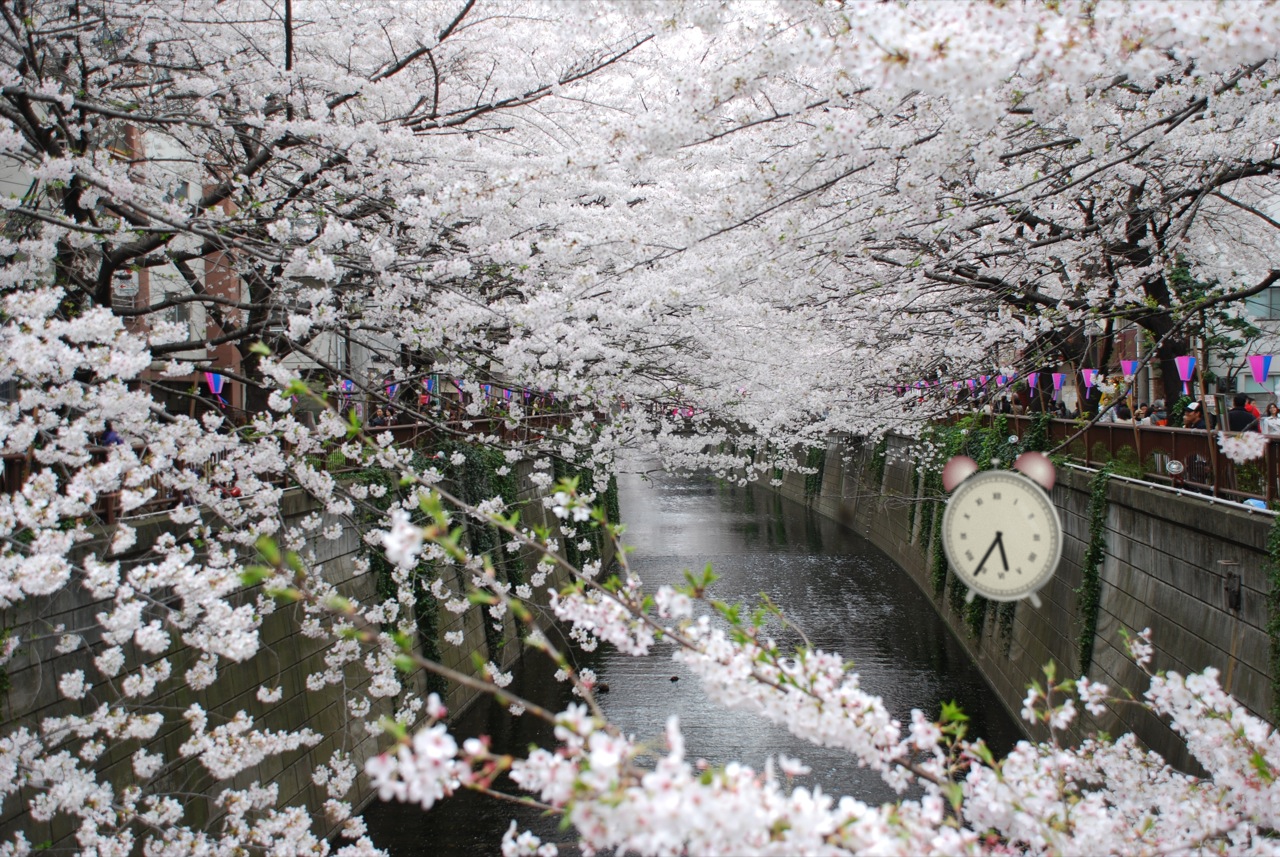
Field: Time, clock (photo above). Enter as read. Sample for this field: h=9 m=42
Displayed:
h=5 m=36
